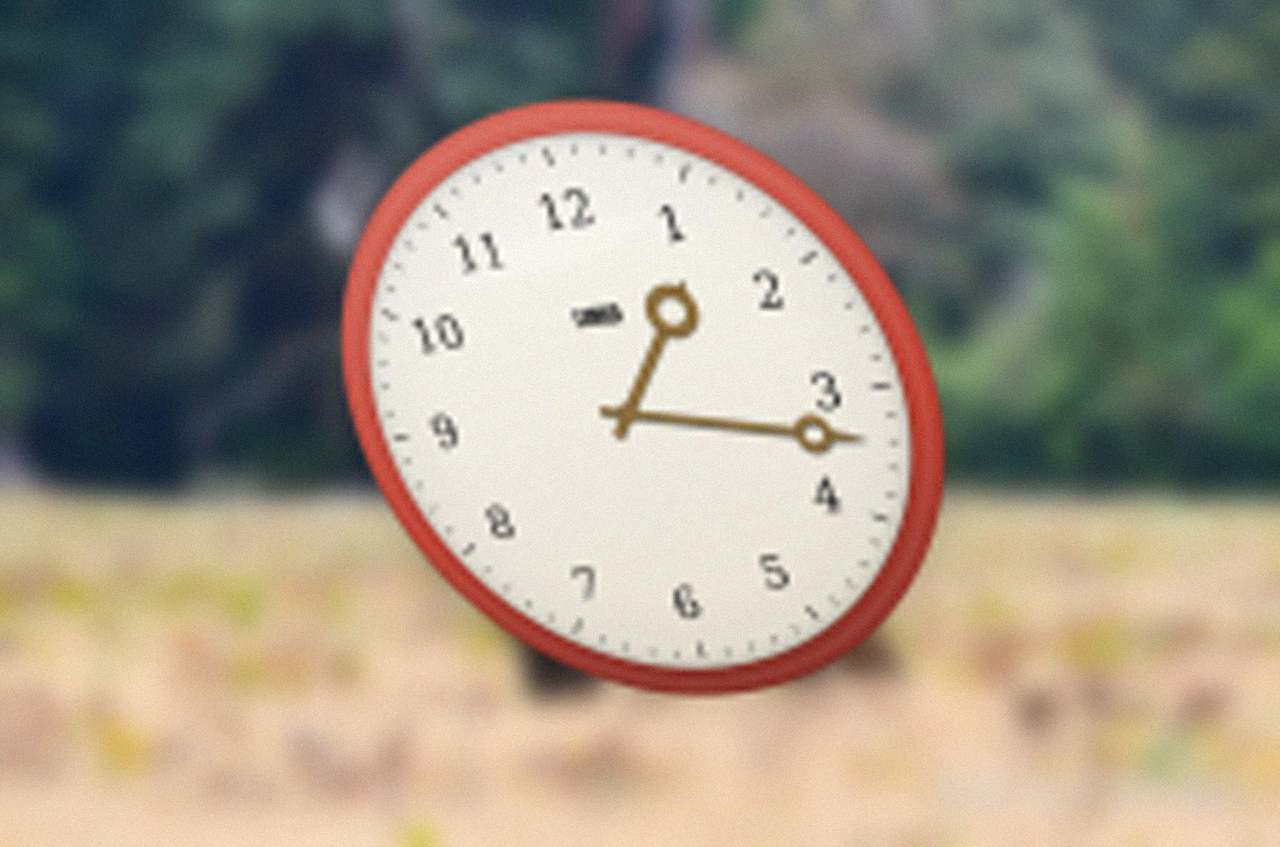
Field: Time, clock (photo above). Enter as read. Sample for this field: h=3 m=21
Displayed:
h=1 m=17
